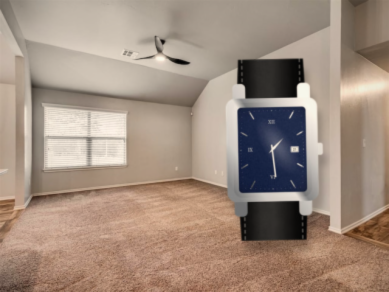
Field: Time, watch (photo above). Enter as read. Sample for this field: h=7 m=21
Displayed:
h=1 m=29
